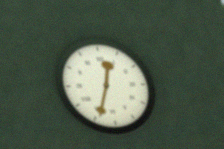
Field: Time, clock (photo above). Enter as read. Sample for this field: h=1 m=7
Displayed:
h=12 m=34
